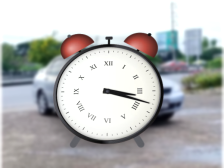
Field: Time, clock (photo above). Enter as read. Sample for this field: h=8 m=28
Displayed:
h=3 m=18
